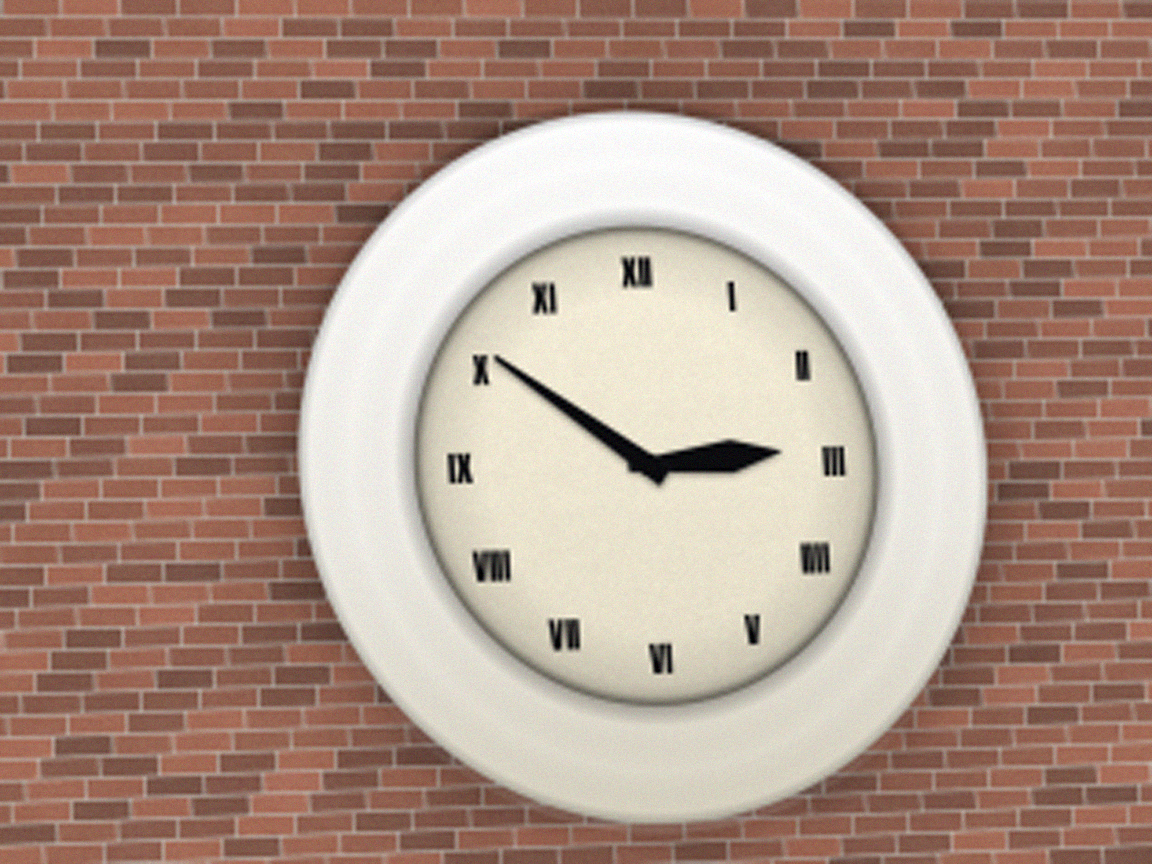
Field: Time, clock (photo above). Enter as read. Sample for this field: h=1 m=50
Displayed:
h=2 m=51
